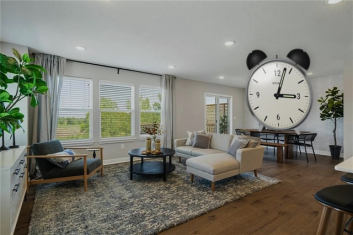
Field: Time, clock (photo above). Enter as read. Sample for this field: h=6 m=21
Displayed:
h=3 m=3
